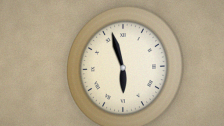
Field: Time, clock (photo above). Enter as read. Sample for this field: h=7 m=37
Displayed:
h=5 m=57
